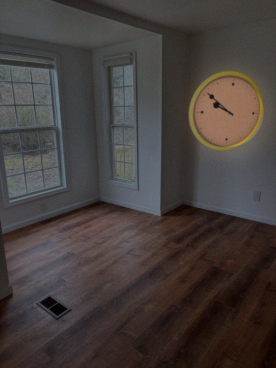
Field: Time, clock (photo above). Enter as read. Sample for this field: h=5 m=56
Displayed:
h=9 m=51
